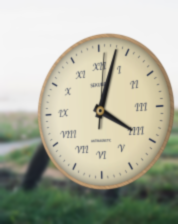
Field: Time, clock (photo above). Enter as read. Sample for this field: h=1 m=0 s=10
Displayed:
h=4 m=3 s=1
